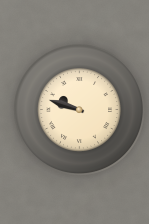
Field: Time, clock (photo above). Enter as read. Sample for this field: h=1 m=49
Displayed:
h=9 m=48
